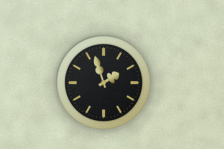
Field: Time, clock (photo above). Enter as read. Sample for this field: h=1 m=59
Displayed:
h=1 m=57
